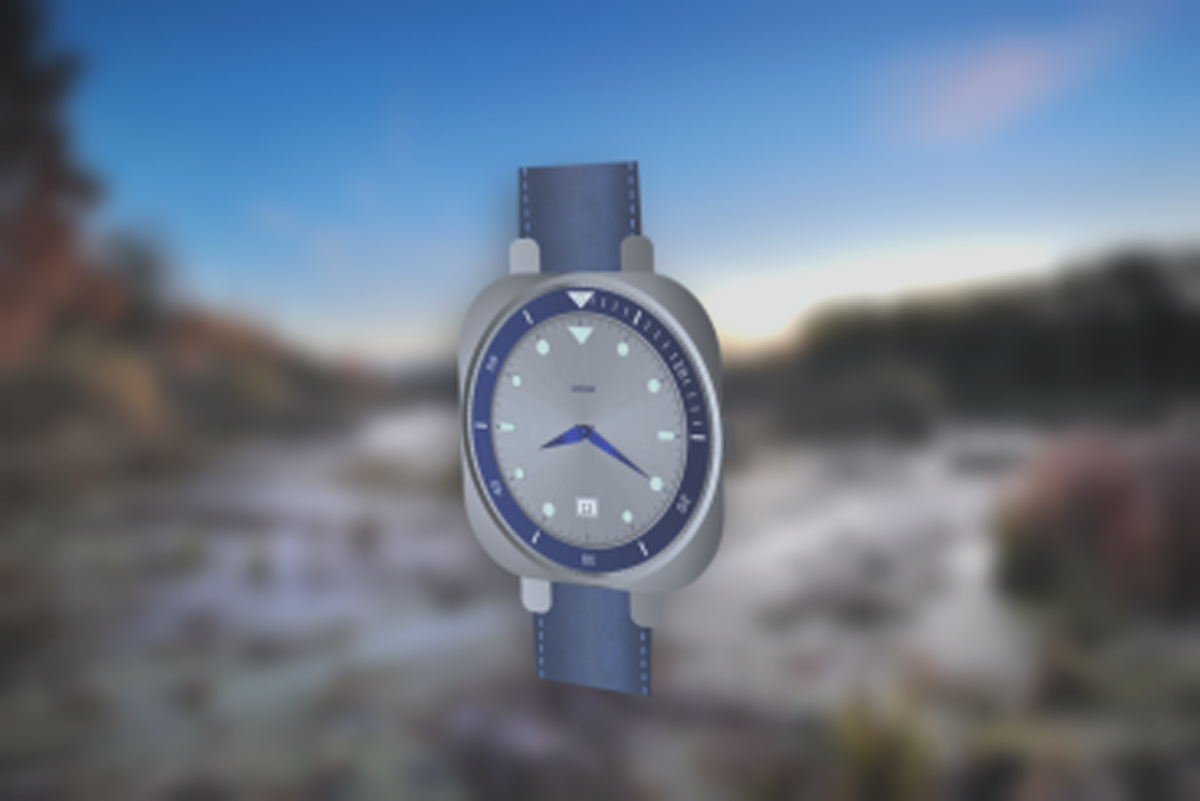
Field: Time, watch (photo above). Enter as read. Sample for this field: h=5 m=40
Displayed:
h=8 m=20
